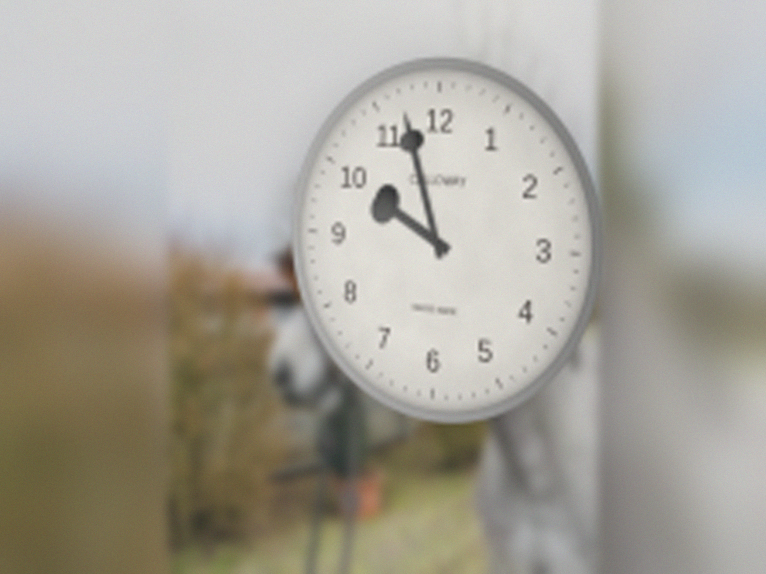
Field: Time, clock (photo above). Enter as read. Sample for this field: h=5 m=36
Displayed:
h=9 m=57
